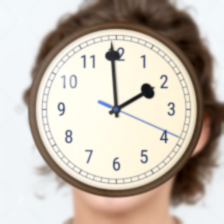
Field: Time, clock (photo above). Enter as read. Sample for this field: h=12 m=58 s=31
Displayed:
h=1 m=59 s=19
